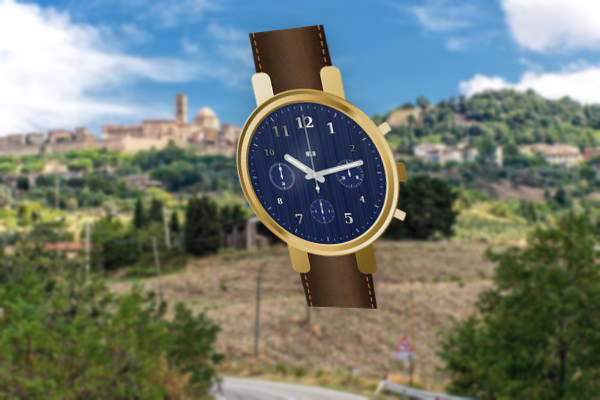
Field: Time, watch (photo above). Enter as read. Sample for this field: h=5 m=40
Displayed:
h=10 m=13
